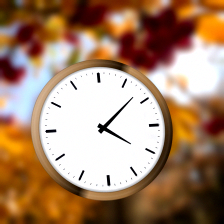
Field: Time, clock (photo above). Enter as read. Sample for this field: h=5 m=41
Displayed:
h=4 m=8
